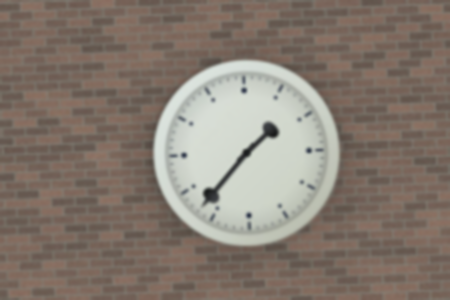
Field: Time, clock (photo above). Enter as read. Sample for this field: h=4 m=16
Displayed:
h=1 m=37
